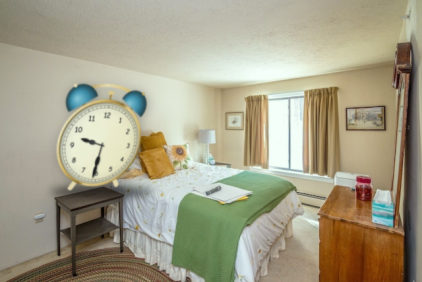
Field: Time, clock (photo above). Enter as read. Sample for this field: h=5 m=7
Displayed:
h=9 m=31
